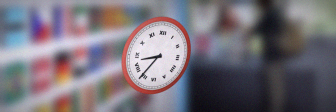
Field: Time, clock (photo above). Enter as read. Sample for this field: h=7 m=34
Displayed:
h=8 m=36
